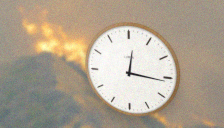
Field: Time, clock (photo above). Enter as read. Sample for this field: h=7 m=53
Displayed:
h=12 m=16
